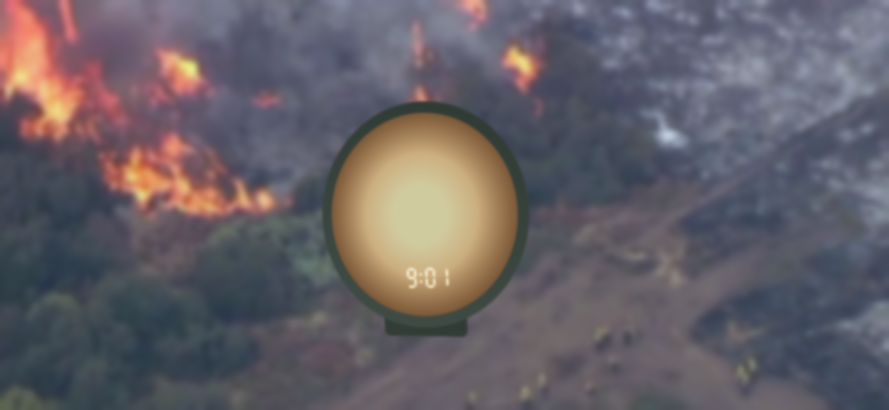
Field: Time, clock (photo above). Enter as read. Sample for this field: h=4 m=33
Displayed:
h=9 m=1
